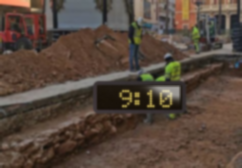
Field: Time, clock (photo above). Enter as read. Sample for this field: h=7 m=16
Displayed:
h=9 m=10
